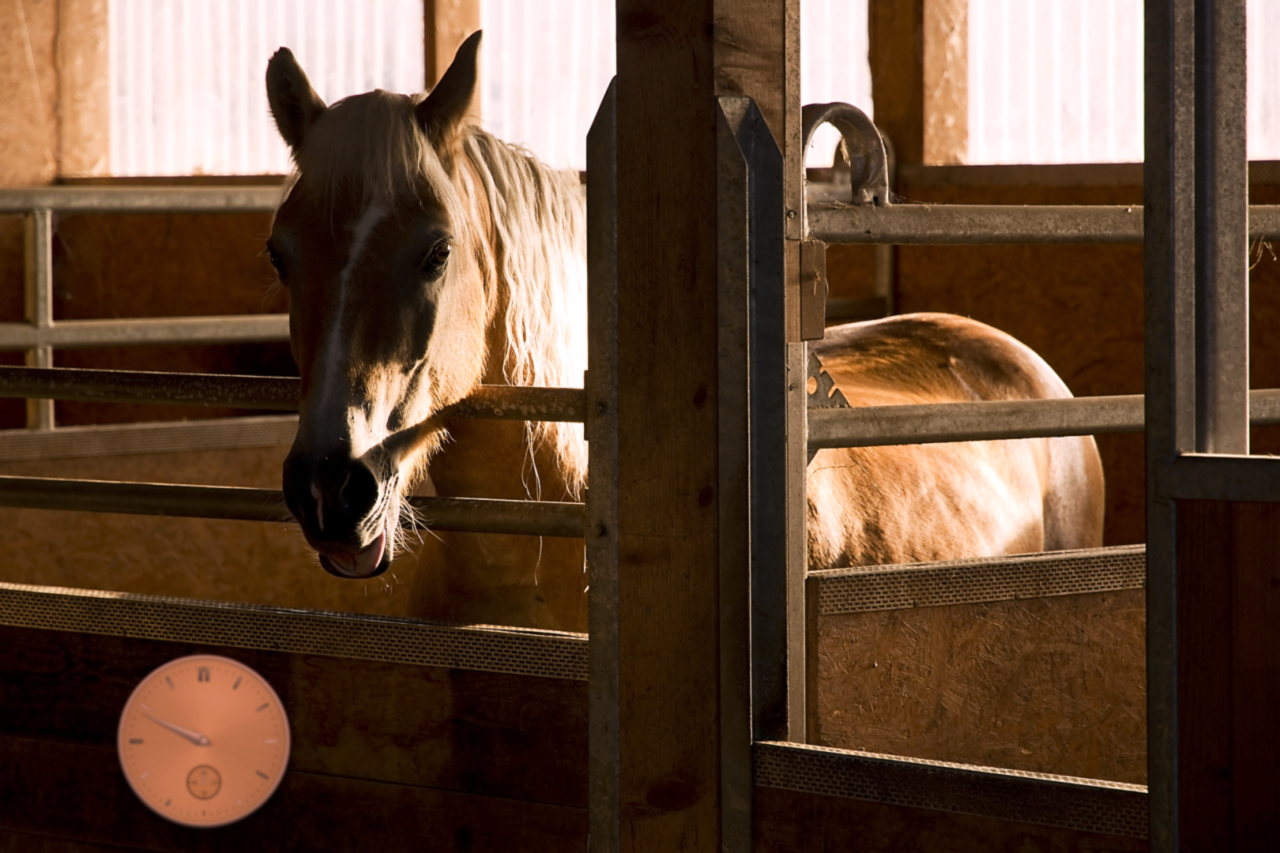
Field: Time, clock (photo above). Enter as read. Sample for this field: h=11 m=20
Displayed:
h=9 m=49
